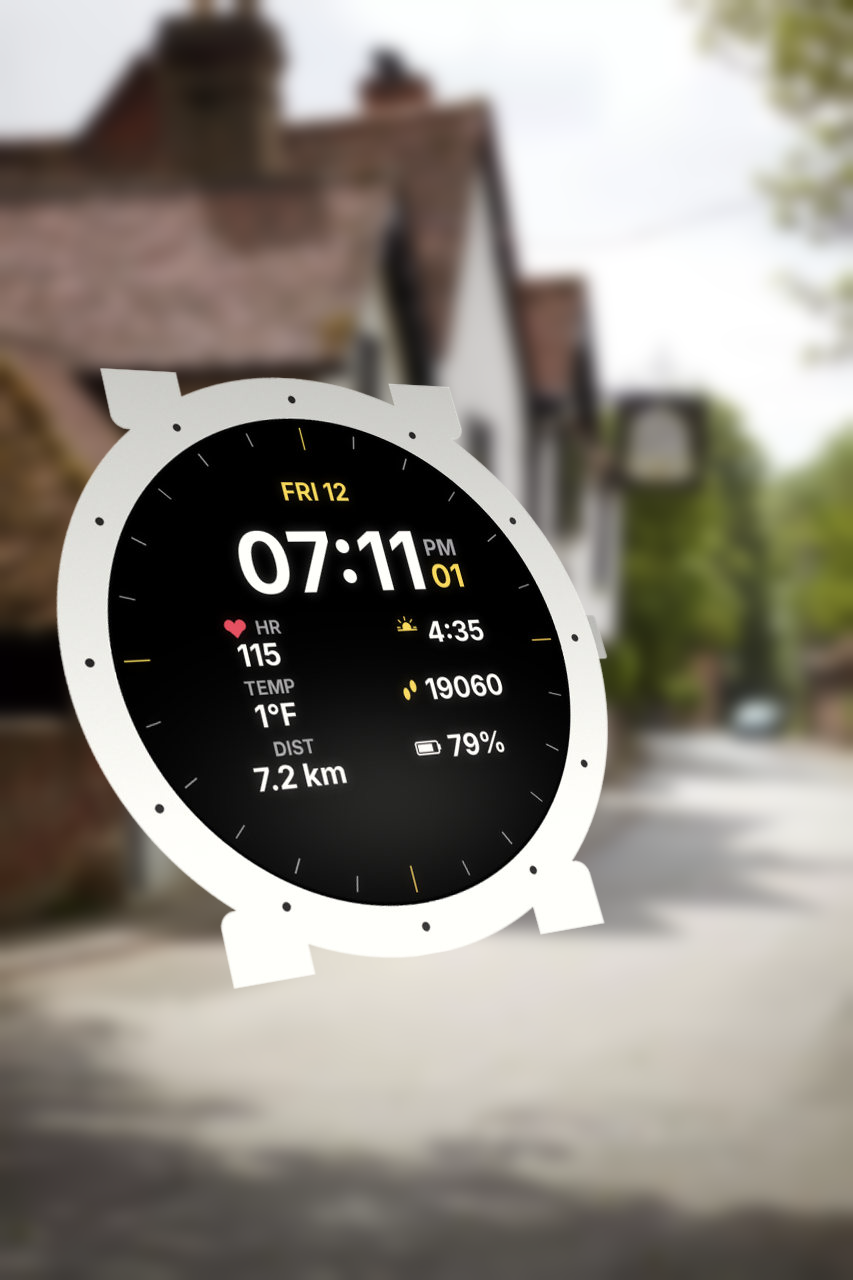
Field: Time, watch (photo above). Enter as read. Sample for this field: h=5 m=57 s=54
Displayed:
h=7 m=11 s=1
